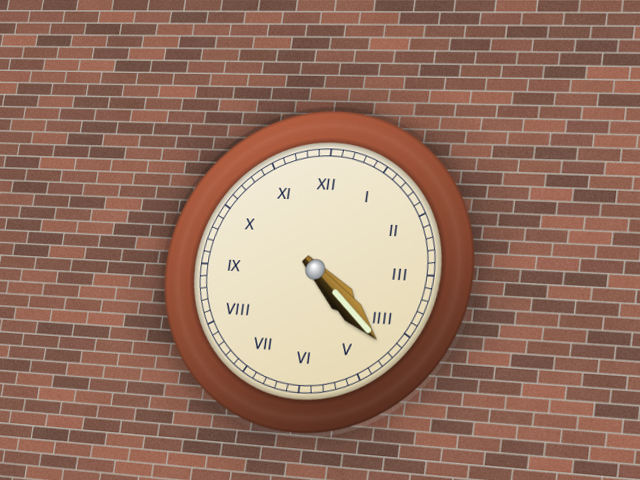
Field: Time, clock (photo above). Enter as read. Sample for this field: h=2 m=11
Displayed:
h=4 m=22
